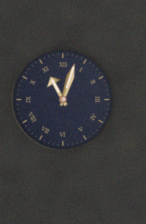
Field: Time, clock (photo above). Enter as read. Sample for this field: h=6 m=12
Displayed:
h=11 m=3
